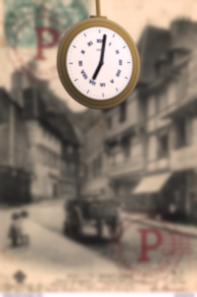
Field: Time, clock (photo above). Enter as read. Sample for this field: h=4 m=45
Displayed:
h=7 m=2
